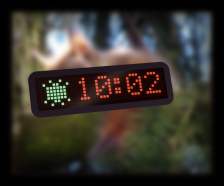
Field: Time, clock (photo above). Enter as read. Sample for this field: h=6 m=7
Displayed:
h=10 m=2
